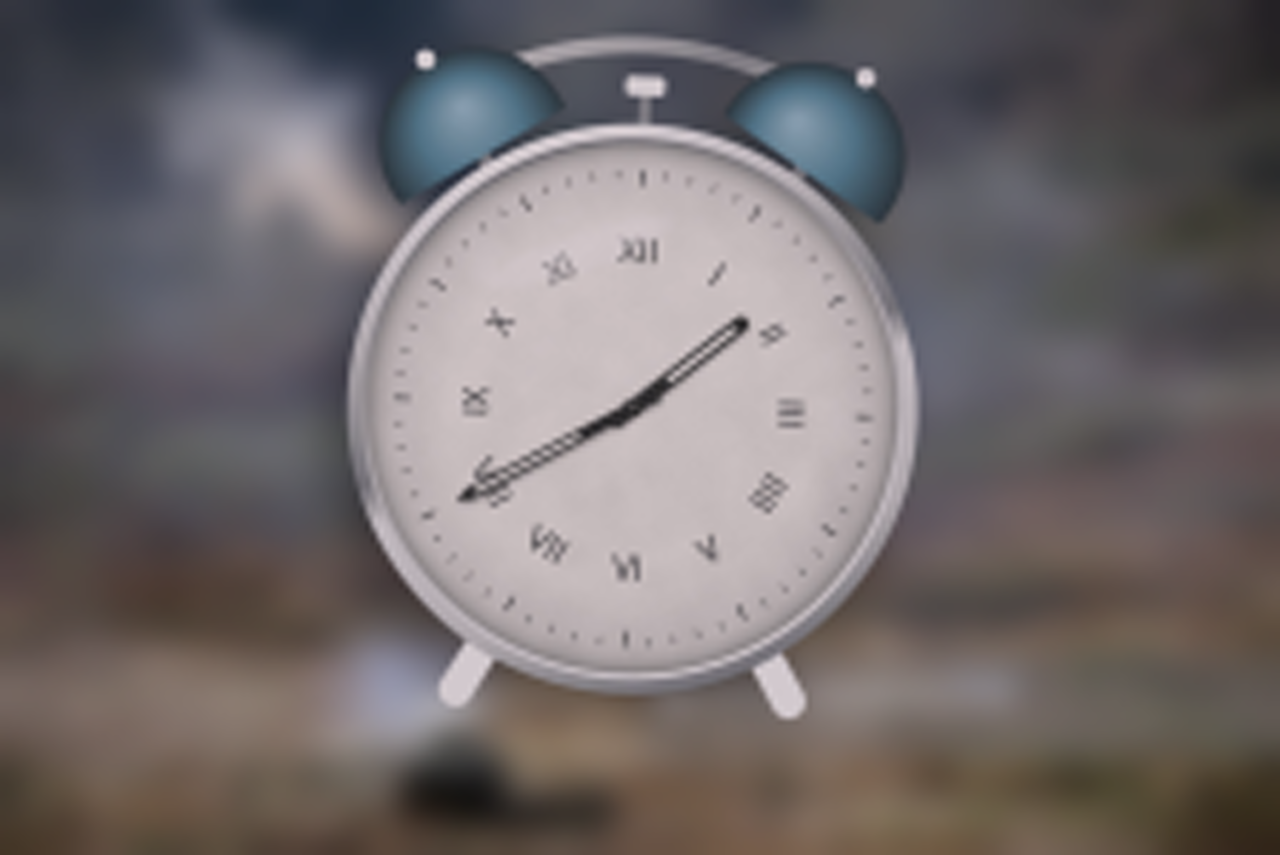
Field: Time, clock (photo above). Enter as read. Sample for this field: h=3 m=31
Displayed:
h=1 m=40
